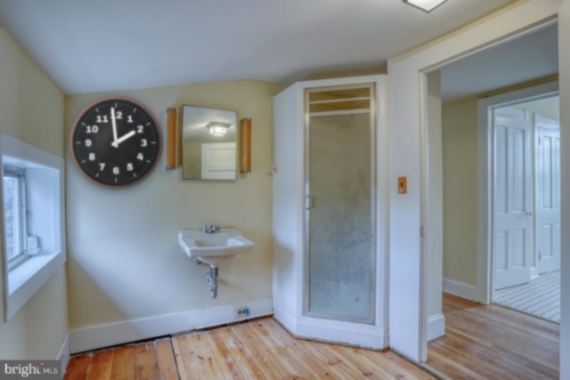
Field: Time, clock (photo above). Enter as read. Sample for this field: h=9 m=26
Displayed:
h=1 m=59
